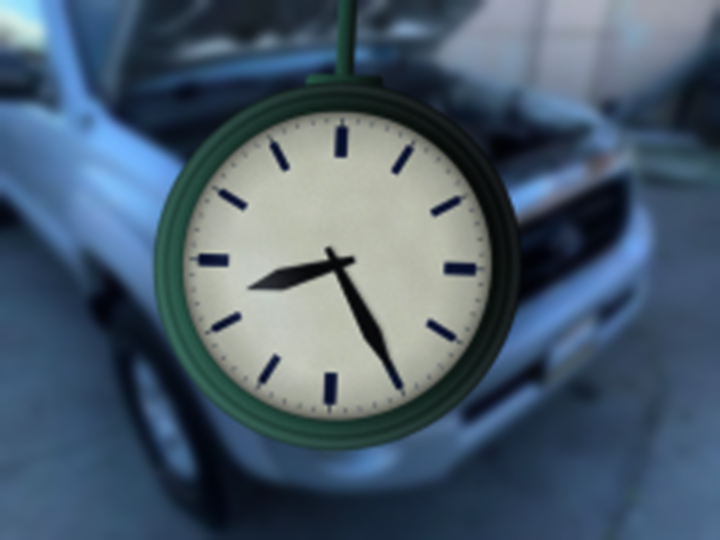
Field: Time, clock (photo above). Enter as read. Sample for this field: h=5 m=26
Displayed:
h=8 m=25
